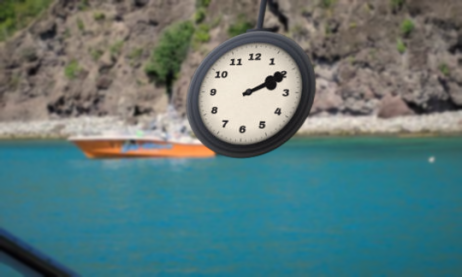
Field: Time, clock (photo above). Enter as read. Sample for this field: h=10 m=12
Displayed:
h=2 m=10
